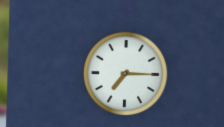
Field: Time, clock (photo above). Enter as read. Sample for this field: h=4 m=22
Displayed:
h=7 m=15
